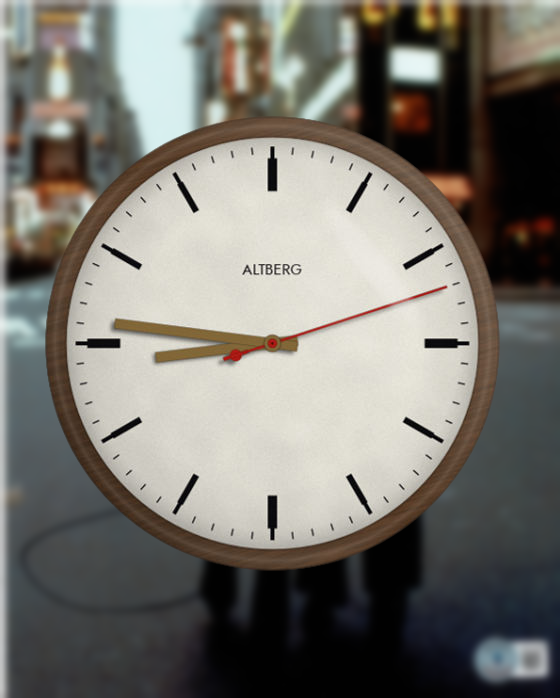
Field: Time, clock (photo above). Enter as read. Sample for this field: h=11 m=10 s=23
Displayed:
h=8 m=46 s=12
